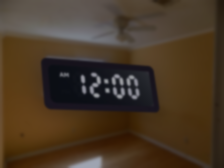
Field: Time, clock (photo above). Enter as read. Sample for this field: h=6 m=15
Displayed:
h=12 m=0
